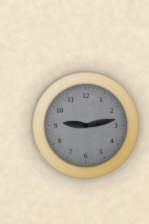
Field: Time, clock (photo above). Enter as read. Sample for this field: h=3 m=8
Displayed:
h=9 m=13
